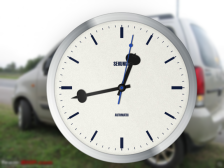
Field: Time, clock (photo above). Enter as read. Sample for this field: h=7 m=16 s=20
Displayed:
h=12 m=43 s=2
